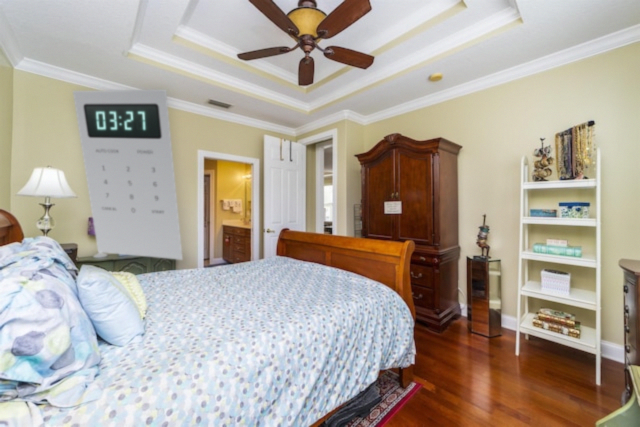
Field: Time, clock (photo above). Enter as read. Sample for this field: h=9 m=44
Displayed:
h=3 m=27
